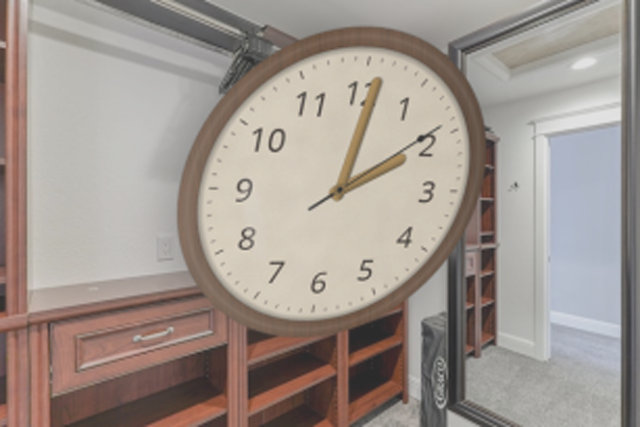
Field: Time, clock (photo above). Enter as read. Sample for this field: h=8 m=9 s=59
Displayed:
h=2 m=1 s=9
